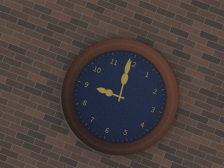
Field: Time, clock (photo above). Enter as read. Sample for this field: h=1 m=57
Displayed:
h=8 m=59
